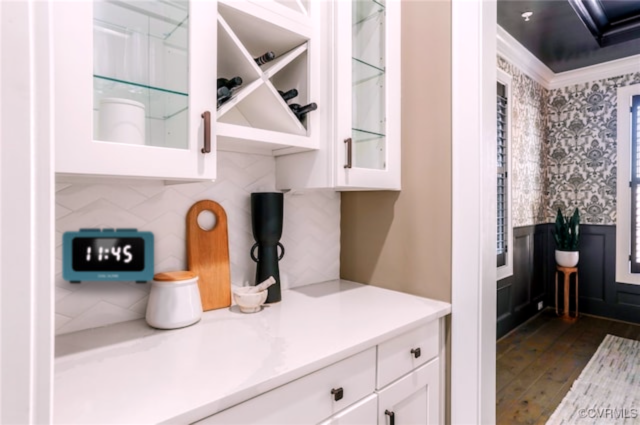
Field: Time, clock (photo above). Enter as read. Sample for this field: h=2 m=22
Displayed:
h=11 m=45
